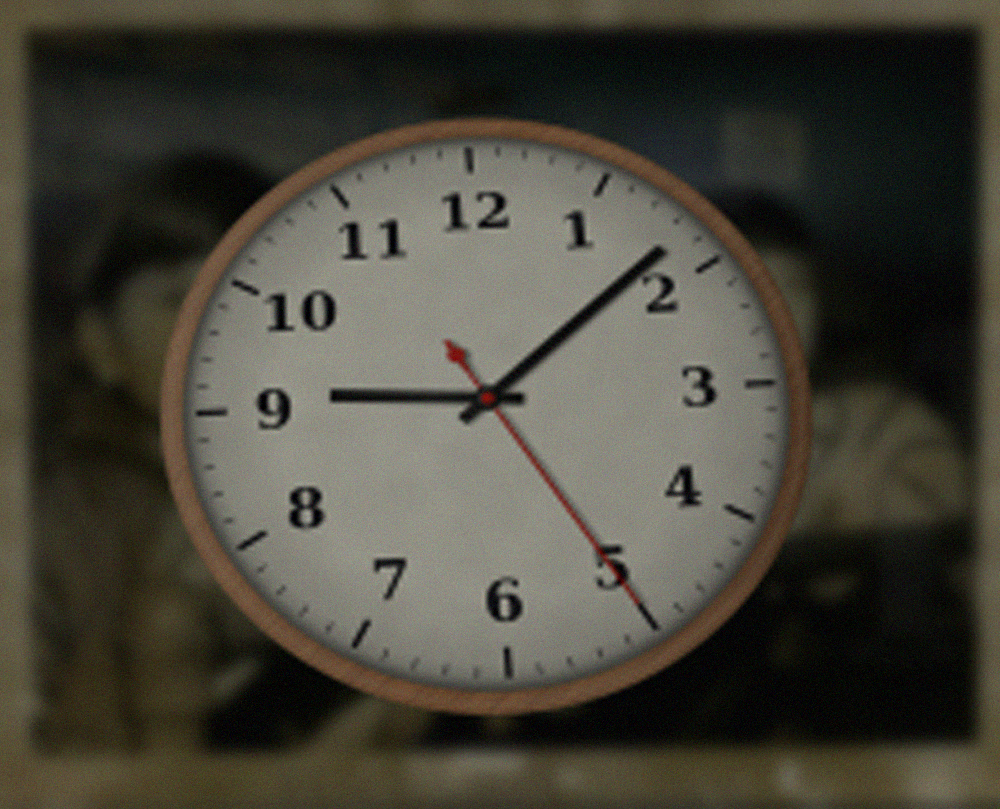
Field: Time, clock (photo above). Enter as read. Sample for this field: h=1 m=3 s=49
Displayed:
h=9 m=8 s=25
